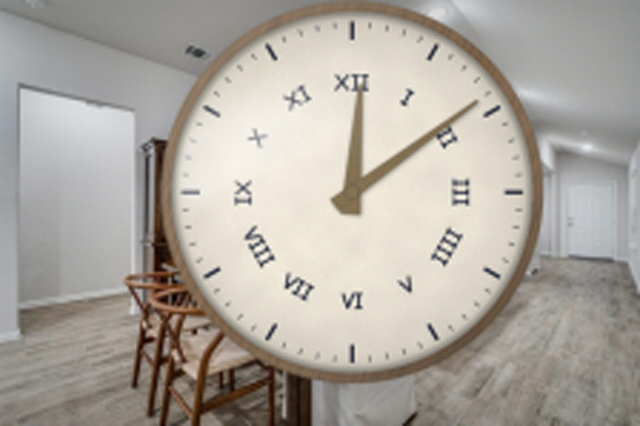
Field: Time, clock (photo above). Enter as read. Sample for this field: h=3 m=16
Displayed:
h=12 m=9
